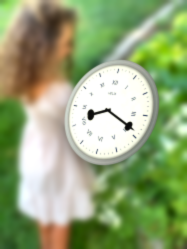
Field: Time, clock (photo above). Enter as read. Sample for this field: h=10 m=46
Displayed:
h=8 m=19
